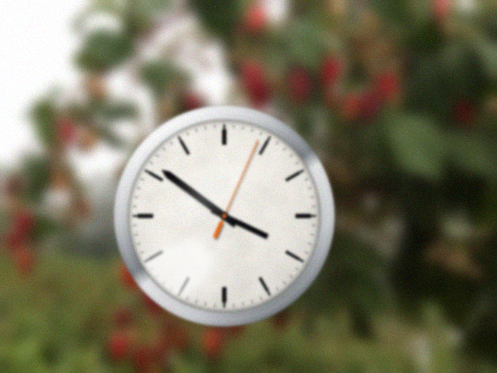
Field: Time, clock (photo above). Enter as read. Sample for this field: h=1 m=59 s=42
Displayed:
h=3 m=51 s=4
